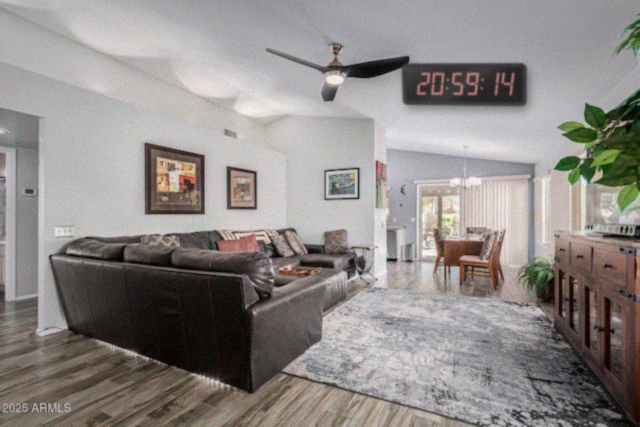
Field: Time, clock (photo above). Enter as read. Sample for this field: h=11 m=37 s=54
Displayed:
h=20 m=59 s=14
